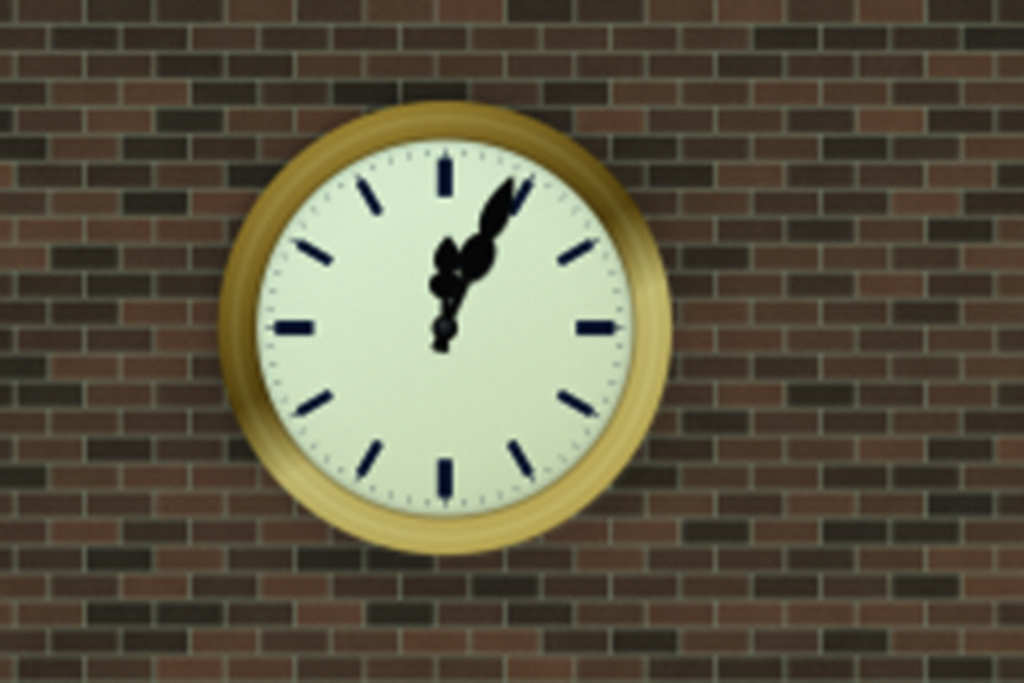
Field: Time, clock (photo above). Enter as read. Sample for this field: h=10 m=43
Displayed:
h=12 m=4
